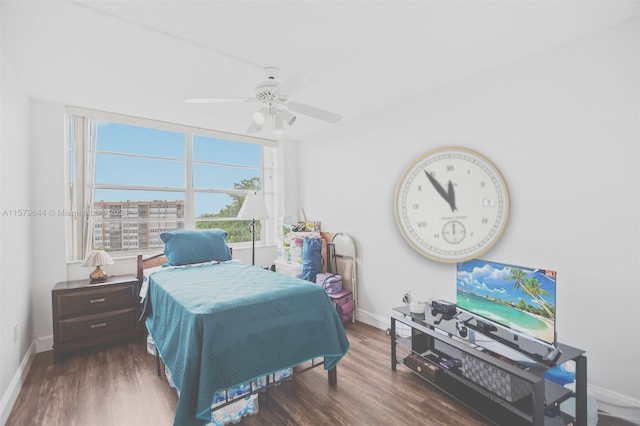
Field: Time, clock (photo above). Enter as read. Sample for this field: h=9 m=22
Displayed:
h=11 m=54
